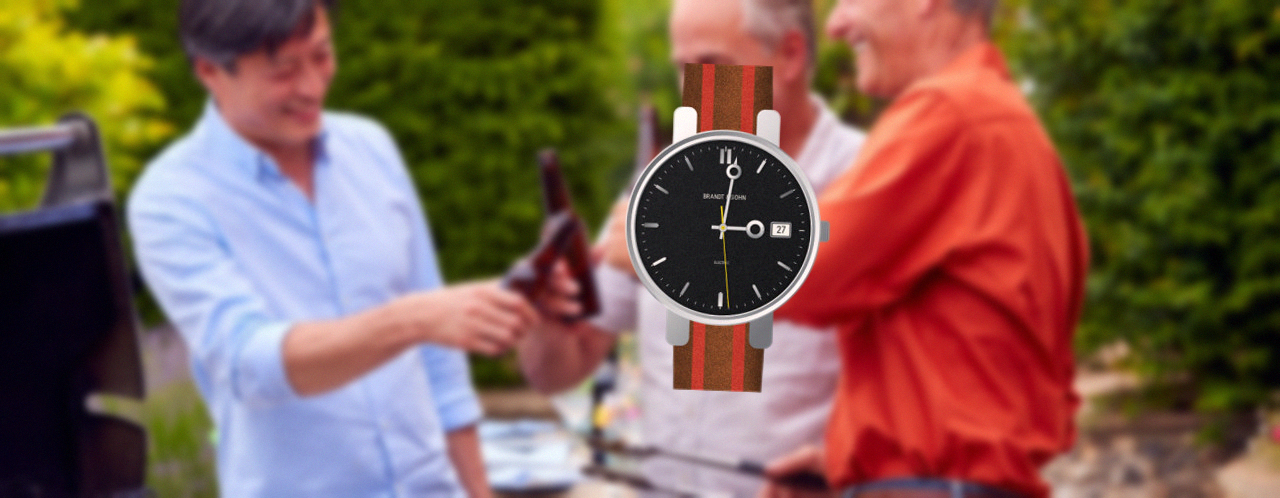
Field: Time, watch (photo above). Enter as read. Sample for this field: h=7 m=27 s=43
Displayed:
h=3 m=1 s=29
